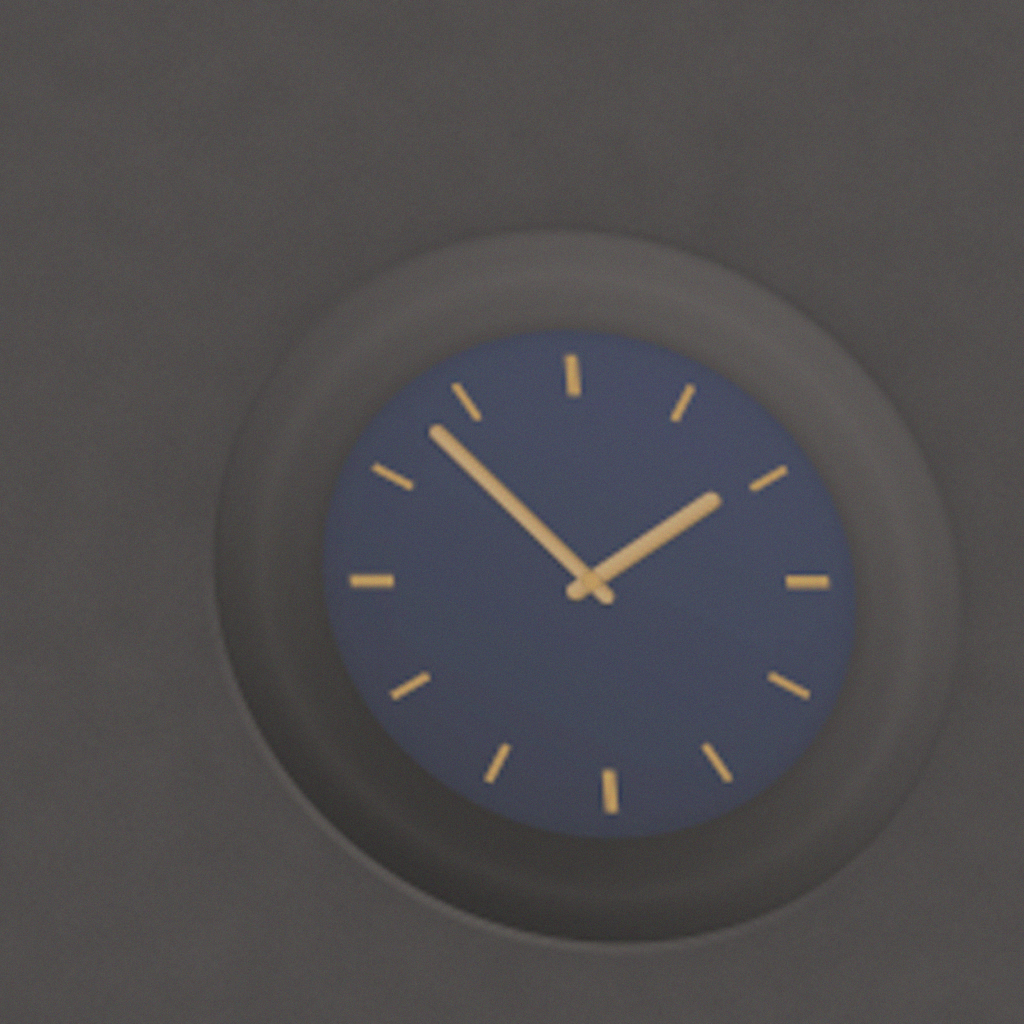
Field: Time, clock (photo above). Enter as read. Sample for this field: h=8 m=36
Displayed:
h=1 m=53
